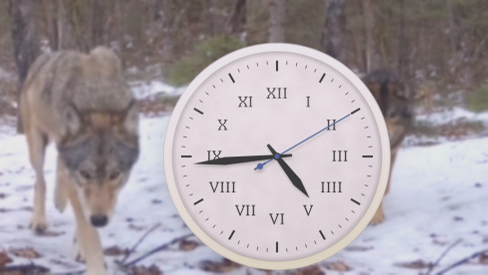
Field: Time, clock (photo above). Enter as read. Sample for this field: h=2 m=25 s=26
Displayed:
h=4 m=44 s=10
